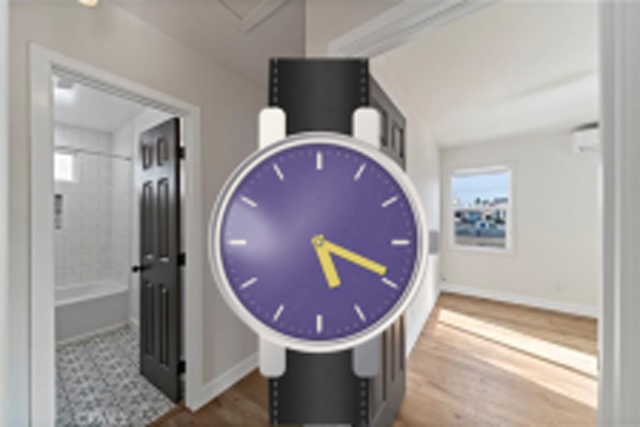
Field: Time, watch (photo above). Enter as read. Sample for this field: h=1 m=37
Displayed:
h=5 m=19
